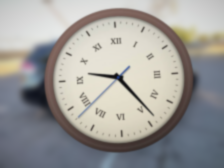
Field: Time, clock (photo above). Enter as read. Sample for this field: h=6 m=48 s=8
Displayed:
h=9 m=23 s=38
